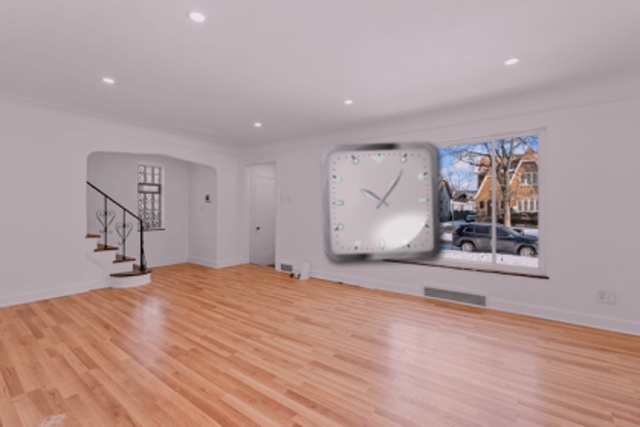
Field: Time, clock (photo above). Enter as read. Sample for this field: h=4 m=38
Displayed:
h=10 m=6
